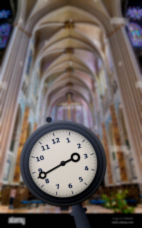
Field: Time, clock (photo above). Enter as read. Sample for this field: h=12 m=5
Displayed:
h=2 m=43
